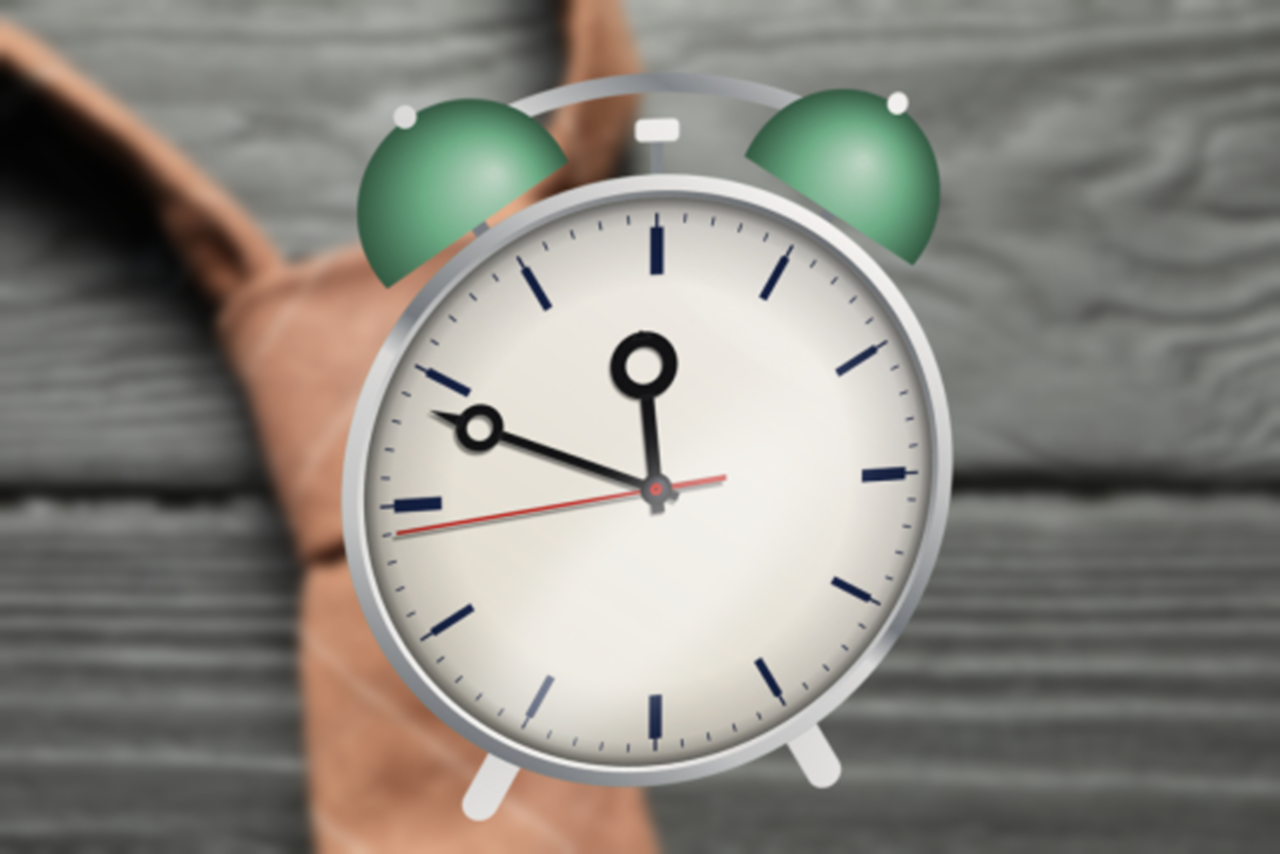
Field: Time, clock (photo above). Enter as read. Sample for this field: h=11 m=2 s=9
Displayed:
h=11 m=48 s=44
